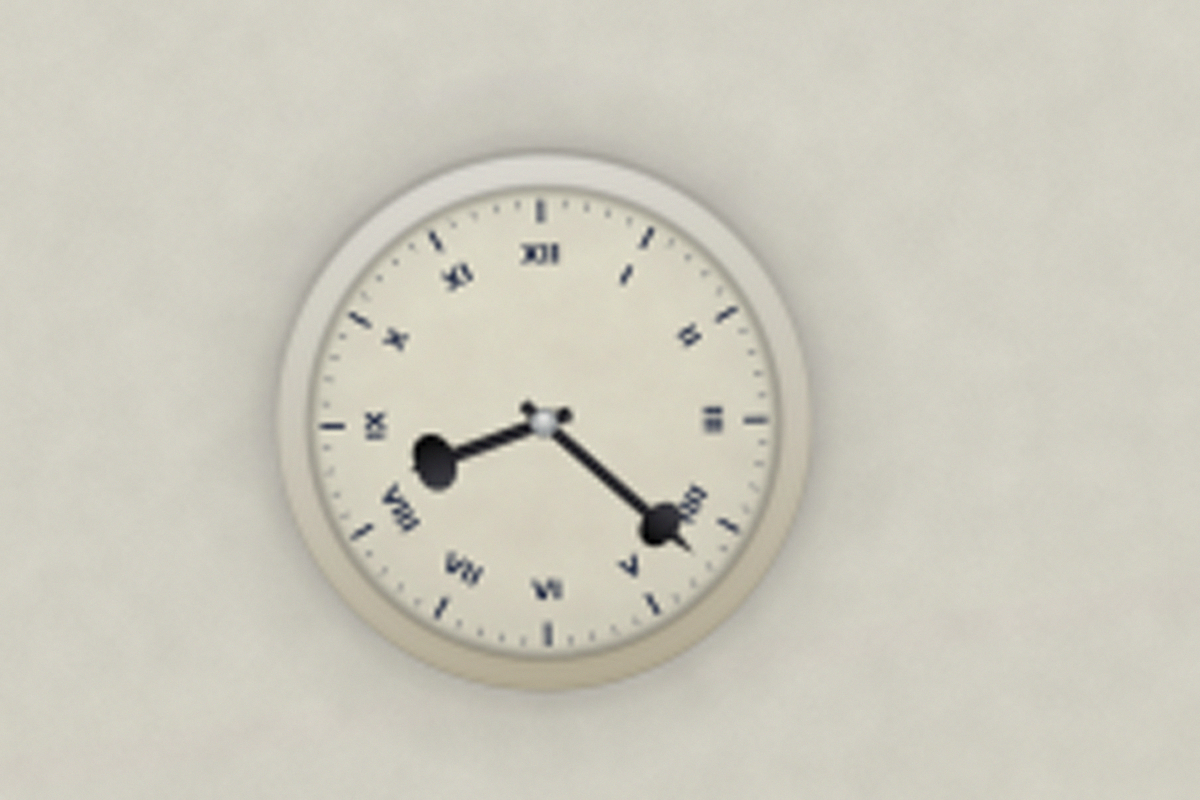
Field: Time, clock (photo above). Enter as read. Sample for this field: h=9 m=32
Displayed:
h=8 m=22
